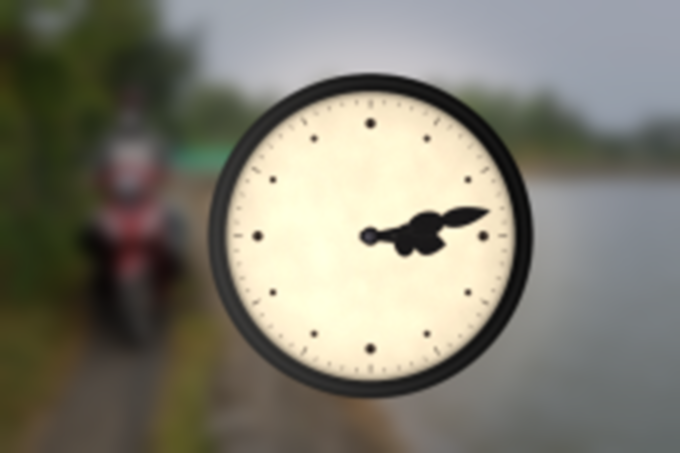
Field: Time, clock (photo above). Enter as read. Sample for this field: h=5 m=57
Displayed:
h=3 m=13
